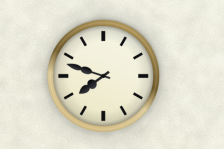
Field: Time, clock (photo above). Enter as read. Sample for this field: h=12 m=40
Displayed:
h=7 m=48
